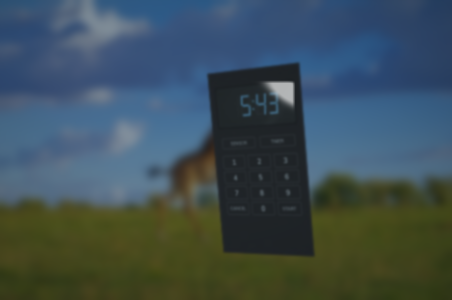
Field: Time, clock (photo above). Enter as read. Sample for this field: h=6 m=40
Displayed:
h=5 m=43
